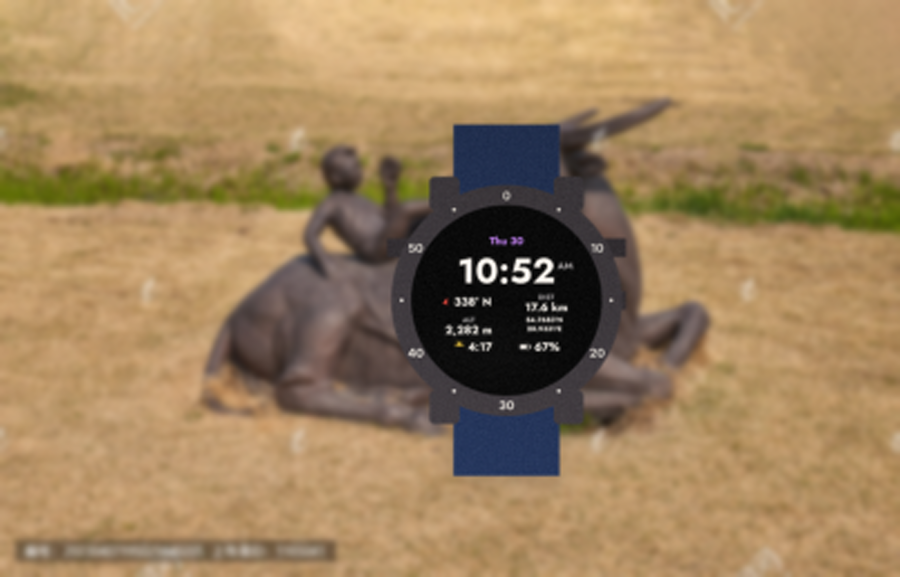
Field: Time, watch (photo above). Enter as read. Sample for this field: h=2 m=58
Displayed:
h=10 m=52
